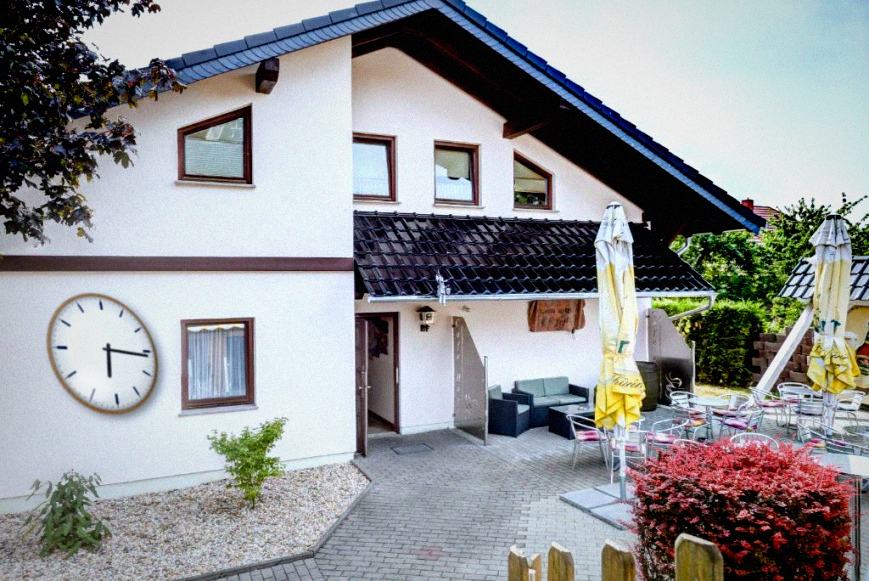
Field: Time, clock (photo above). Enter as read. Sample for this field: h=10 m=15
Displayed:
h=6 m=16
